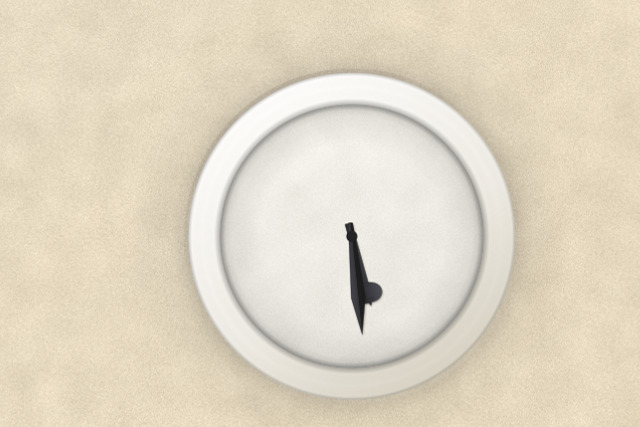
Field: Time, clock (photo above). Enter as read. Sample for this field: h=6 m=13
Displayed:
h=5 m=29
